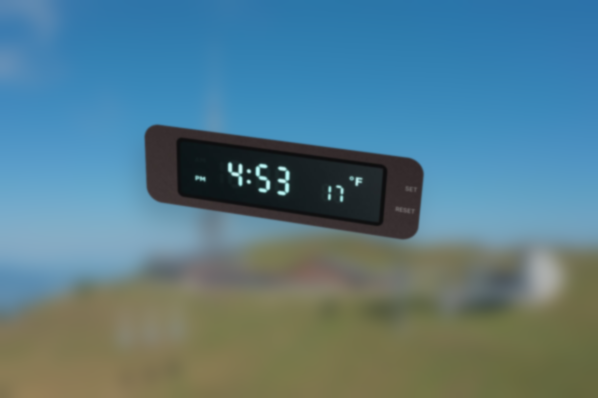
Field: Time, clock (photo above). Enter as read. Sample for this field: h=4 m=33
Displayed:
h=4 m=53
